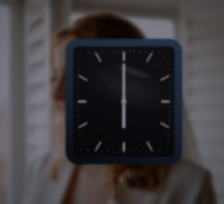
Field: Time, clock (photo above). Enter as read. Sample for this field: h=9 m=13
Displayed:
h=6 m=0
